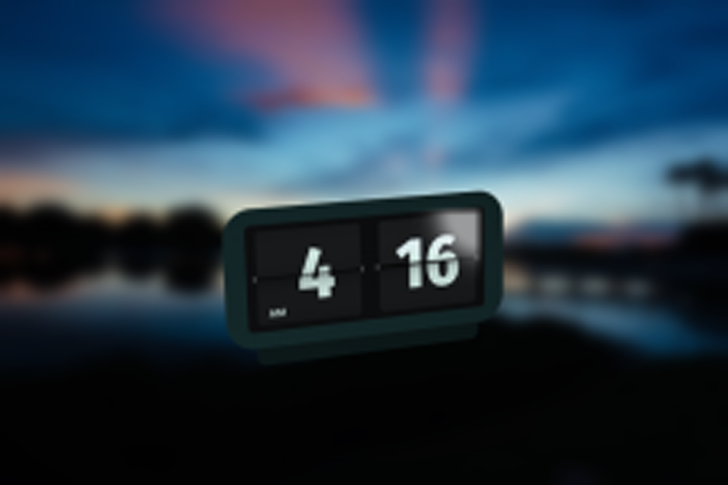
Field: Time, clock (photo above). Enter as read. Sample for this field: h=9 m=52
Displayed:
h=4 m=16
